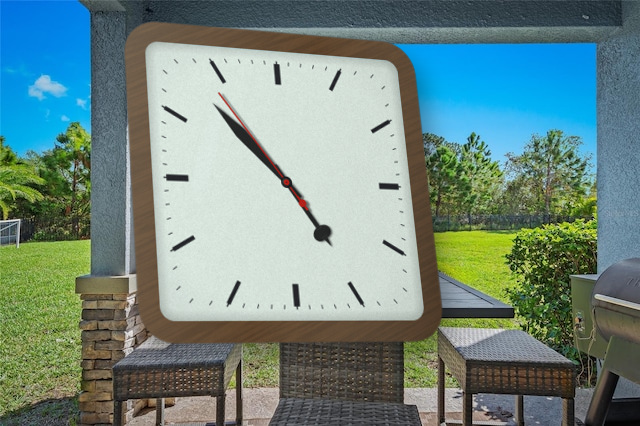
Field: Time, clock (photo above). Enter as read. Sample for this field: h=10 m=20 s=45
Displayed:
h=4 m=52 s=54
